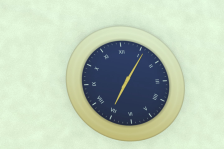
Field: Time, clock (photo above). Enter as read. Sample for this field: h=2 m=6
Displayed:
h=7 m=6
